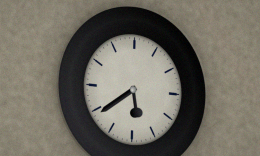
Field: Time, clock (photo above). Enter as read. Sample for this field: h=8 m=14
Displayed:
h=5 m=39
